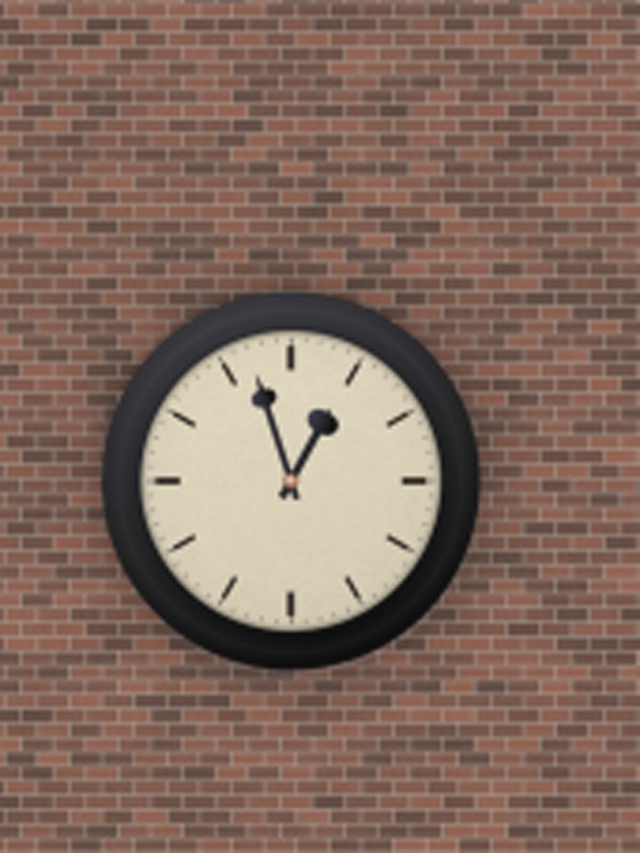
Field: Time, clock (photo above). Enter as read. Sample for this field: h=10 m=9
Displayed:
h=12 m=57
